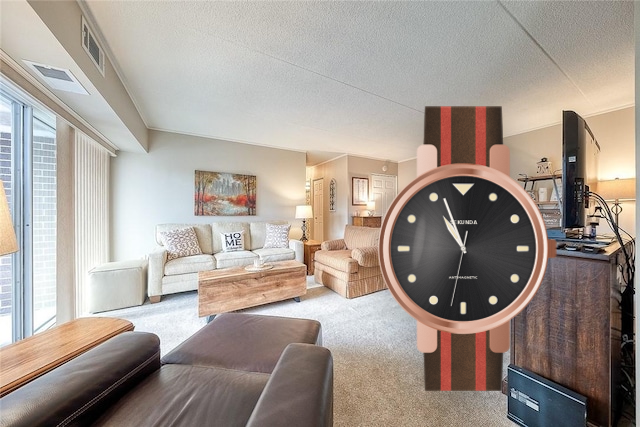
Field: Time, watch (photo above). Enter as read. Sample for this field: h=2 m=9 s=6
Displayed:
h=10 m=56 s=32
